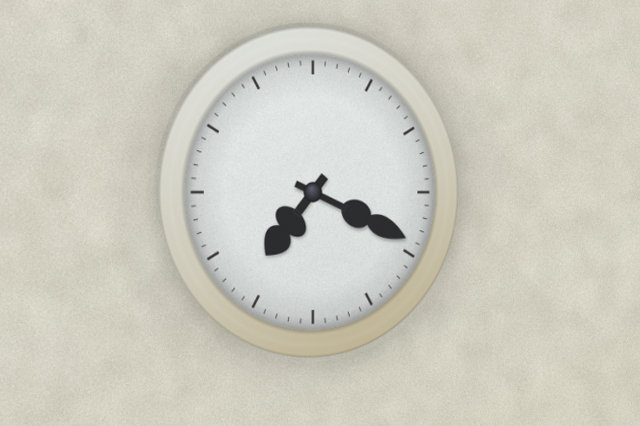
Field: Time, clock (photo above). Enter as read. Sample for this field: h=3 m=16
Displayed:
h=7 m=19
